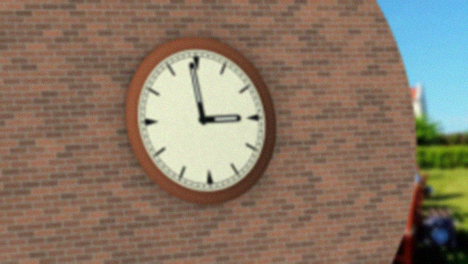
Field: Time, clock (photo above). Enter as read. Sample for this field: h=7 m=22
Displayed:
h=2 m=59
